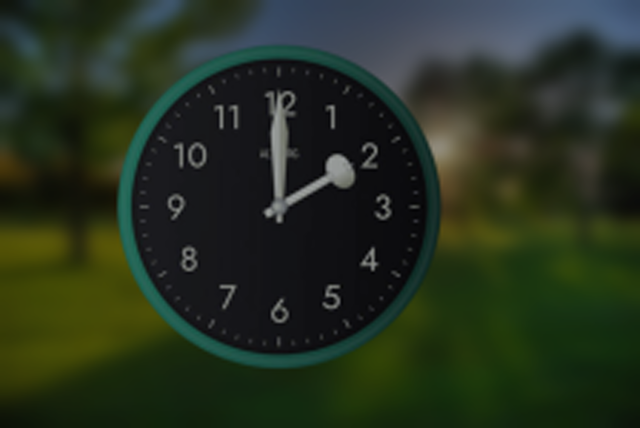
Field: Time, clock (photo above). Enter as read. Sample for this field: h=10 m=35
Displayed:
h=2 m=0
